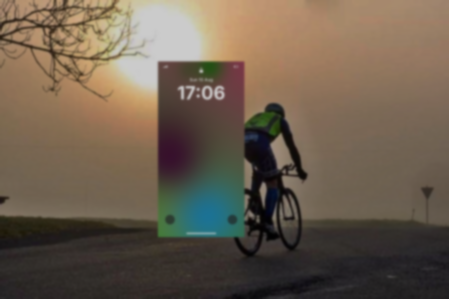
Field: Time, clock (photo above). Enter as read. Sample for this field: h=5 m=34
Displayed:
h=17 m=6
